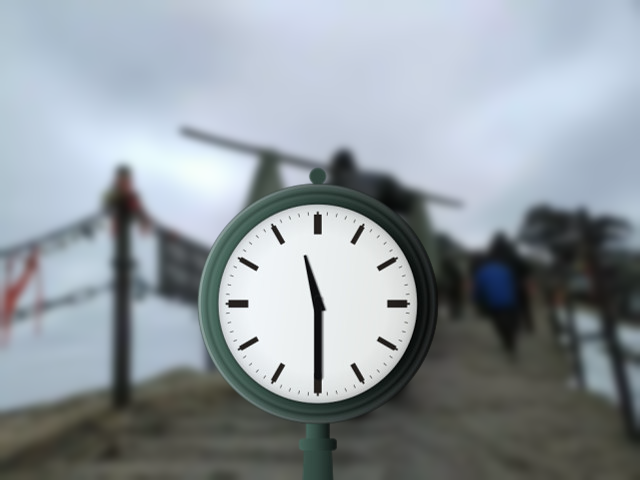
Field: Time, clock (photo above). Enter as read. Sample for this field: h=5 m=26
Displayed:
h=11 m=30
